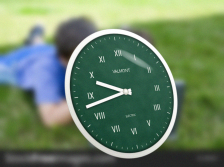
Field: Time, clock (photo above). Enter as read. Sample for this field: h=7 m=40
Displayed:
h=9 m=43
